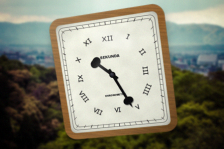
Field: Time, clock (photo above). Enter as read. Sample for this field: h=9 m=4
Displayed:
h=10 m=26
